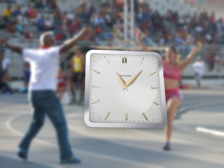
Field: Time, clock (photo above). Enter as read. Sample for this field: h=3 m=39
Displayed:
h=11 m=7
